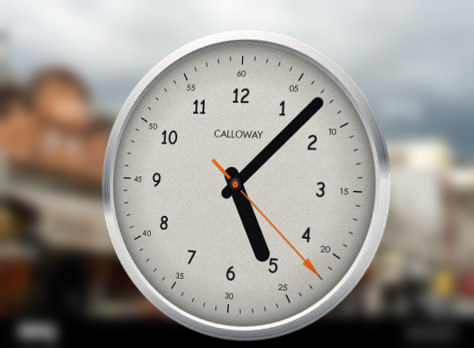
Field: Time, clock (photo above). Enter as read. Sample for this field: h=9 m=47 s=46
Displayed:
h=5 m=7 s=22
